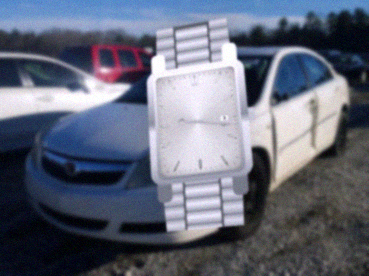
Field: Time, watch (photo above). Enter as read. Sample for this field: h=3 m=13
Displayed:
h=9 m=17
